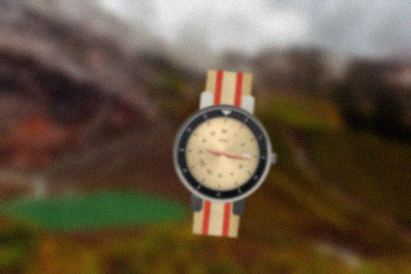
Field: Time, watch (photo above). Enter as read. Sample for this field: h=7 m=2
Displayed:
h=9 m=16
